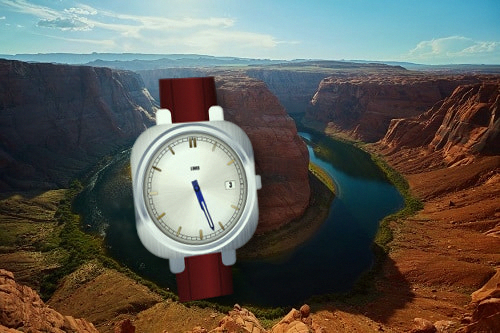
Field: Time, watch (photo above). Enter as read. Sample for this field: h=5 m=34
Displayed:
h=5 m=27
